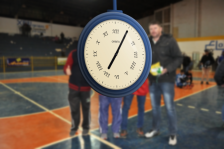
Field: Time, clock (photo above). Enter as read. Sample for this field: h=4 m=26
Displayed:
h=7 m=5
